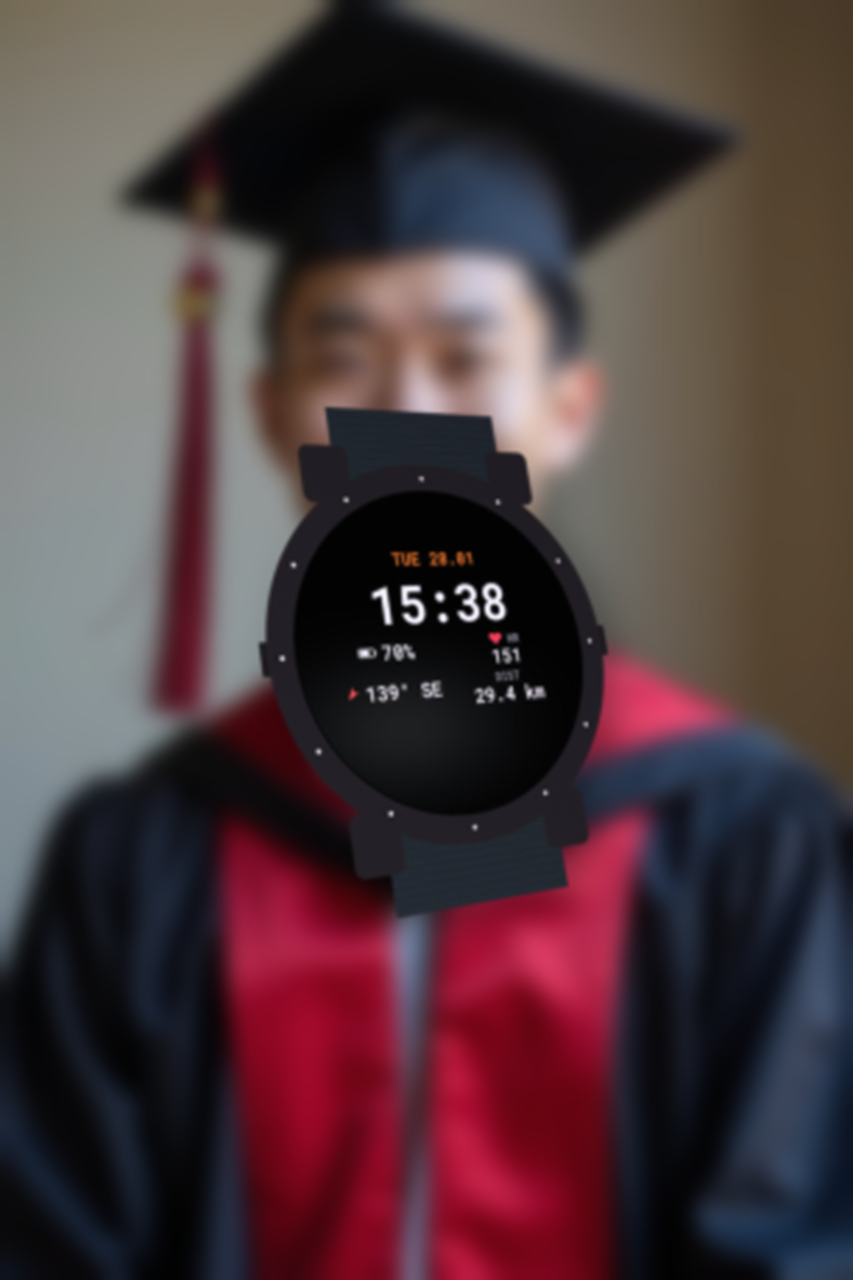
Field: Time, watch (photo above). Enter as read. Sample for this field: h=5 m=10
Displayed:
h=15 m=38
